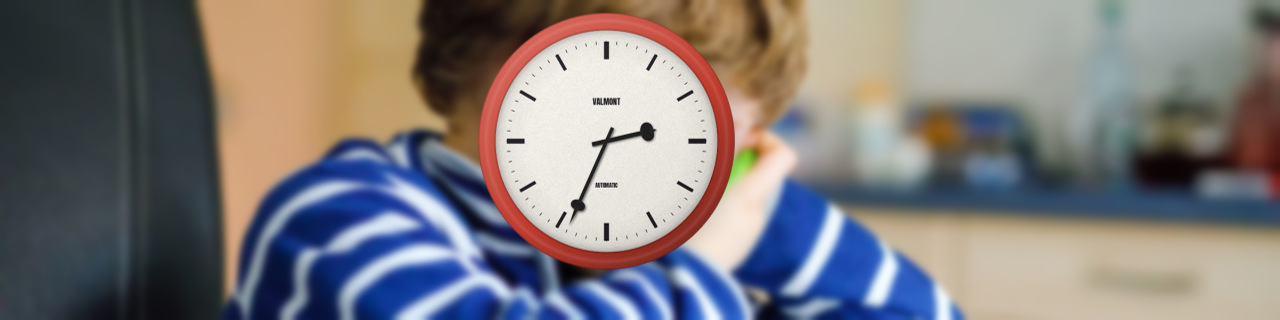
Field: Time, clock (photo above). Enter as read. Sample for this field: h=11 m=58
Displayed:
h=2 m=34
